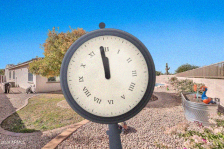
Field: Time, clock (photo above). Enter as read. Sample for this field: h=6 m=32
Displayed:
h=11 m=59
